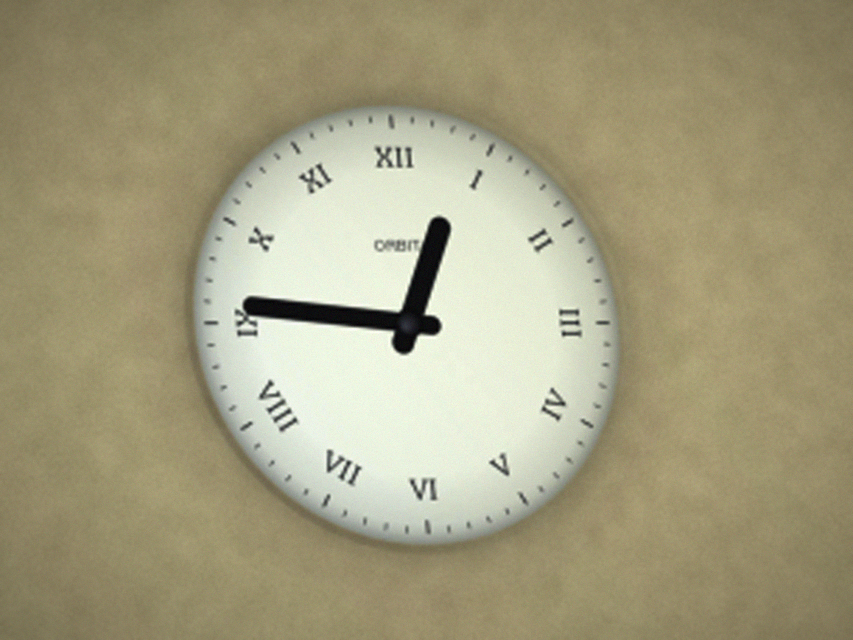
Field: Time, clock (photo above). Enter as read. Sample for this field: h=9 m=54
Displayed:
h=12 m=46
